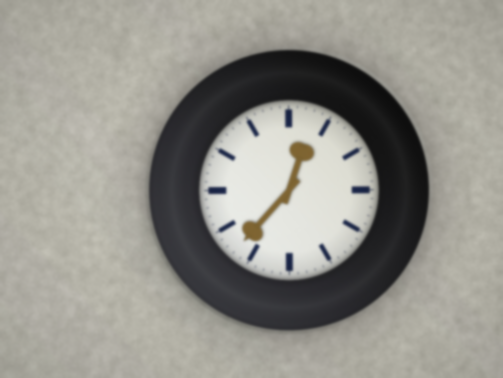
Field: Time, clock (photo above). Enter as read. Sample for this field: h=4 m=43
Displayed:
h=12 m=37
